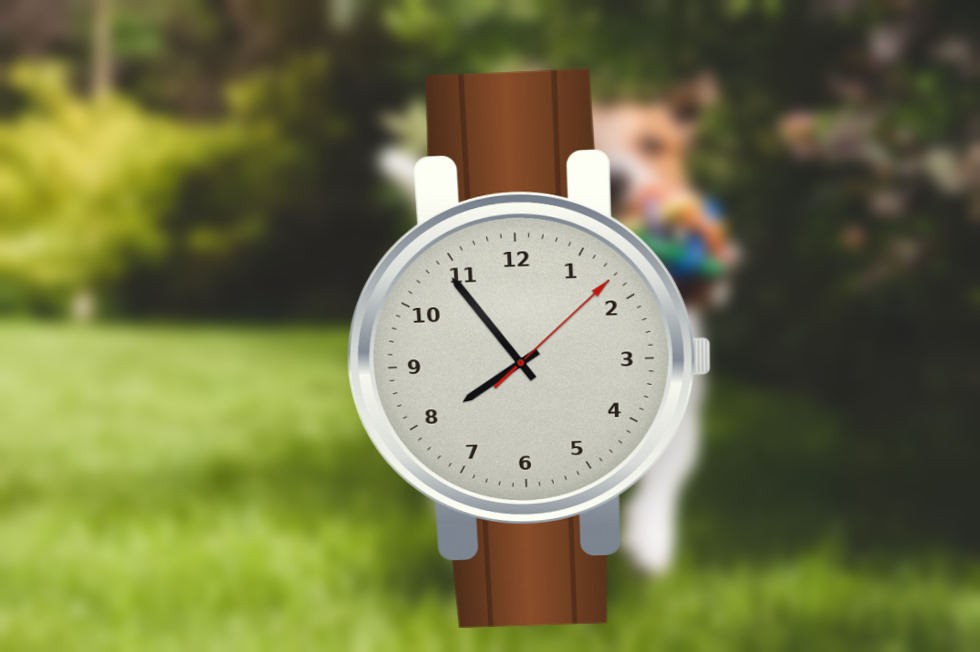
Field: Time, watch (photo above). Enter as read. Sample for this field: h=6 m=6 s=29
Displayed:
h=7 m=54 s=8
